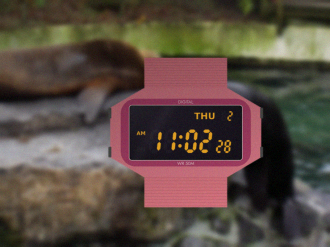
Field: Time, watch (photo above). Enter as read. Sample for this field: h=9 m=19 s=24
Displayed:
h=11 m=2 s=28
